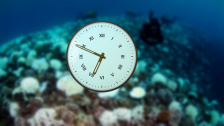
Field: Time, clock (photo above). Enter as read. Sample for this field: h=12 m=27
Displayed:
h=6 m=49
